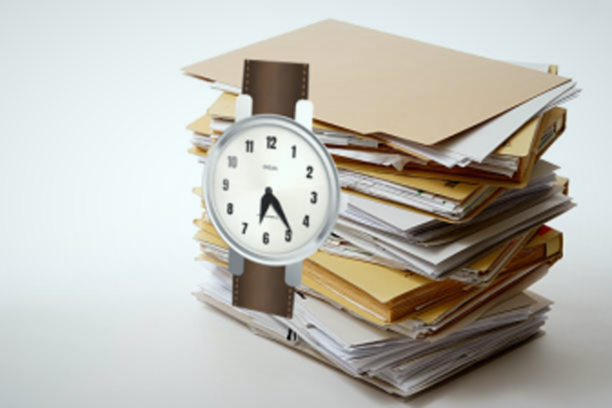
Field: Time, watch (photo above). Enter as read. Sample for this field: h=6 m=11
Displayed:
h=6 m=24
